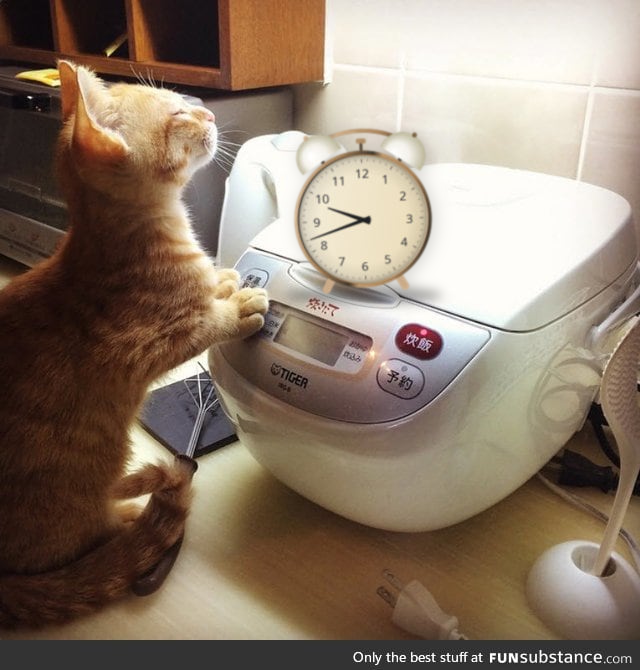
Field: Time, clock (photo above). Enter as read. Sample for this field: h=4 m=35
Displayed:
h=9 m=42
